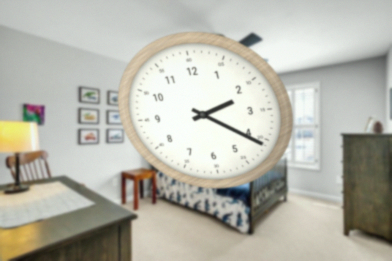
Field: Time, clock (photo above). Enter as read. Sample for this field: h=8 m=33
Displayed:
h=2 m=21
